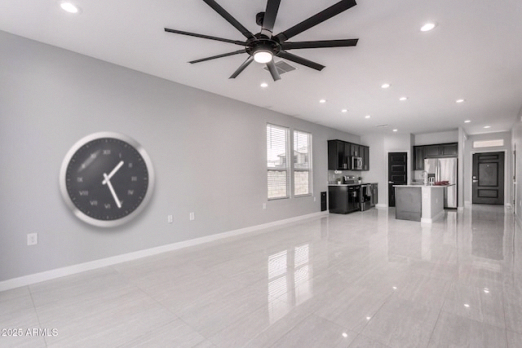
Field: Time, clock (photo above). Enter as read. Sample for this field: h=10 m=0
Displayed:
h=1 m=26
